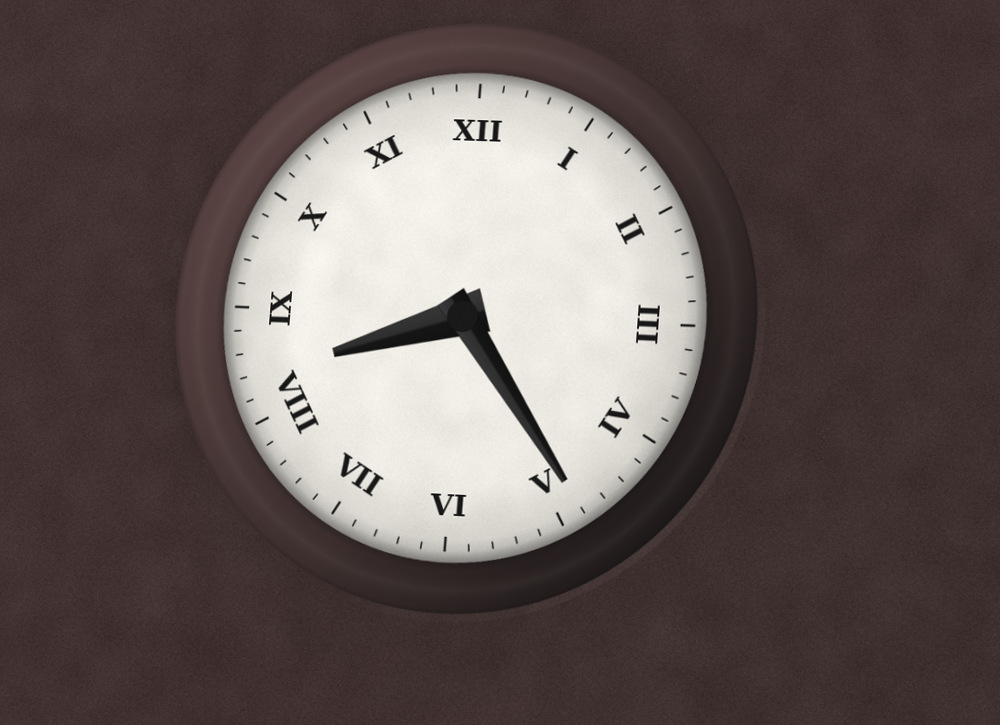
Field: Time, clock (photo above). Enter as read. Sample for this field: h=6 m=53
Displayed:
h=8 m=24
